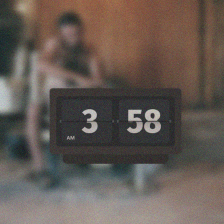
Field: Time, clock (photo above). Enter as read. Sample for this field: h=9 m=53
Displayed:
h=3 m=58
